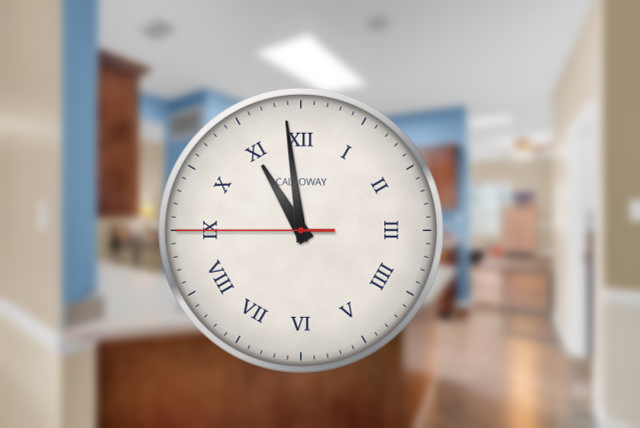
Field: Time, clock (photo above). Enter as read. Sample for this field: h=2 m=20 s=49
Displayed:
h=10 m=58 s=45
